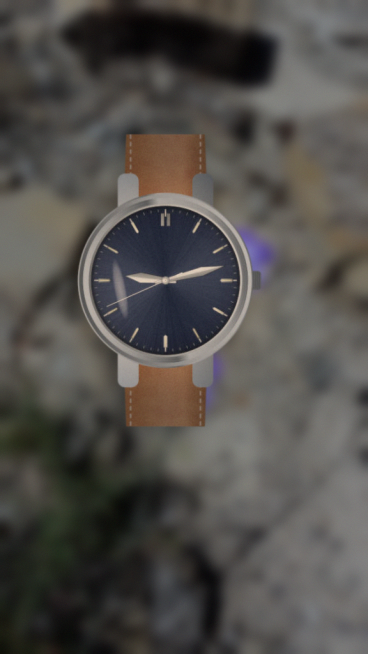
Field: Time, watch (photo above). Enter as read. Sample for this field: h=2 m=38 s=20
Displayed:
h=9 m=12 s=41
